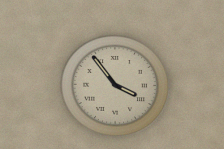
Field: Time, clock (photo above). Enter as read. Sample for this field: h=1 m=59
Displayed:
h=3 m=54
